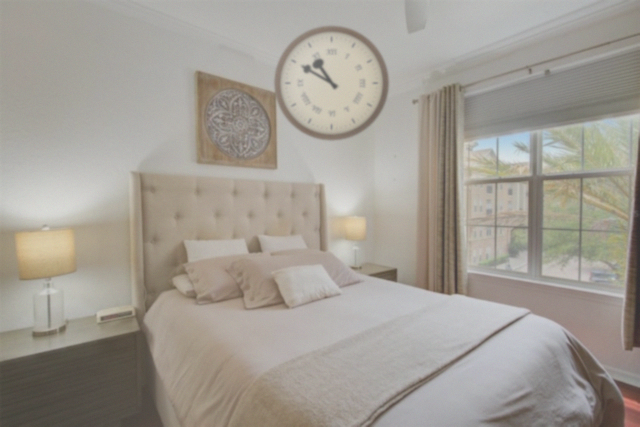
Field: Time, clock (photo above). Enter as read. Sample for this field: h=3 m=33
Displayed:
h=10 m=50
